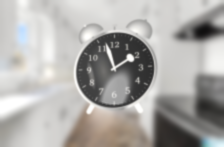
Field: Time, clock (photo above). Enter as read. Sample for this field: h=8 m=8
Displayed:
h=1 m=57
